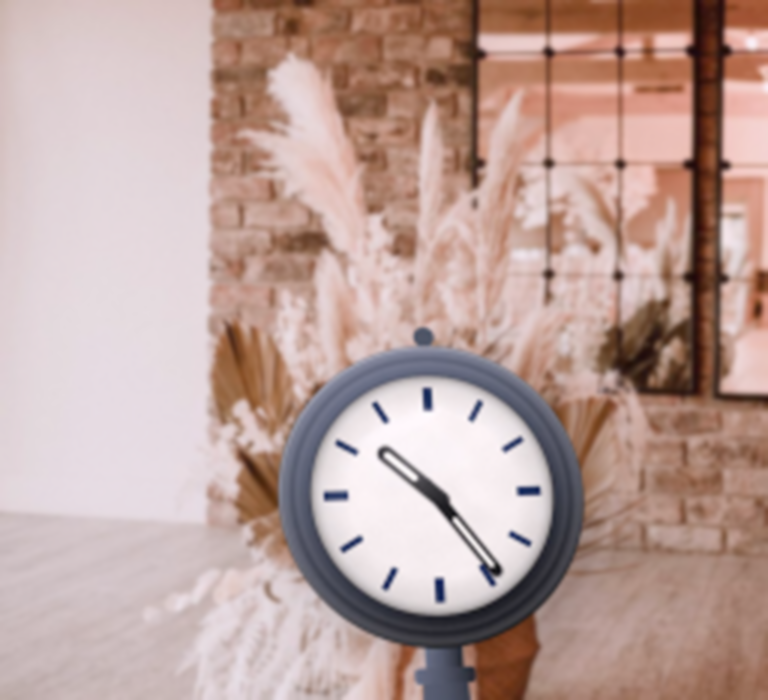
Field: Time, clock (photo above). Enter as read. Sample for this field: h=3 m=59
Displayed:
h=10 m=24
